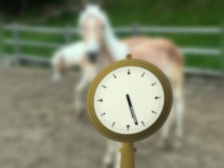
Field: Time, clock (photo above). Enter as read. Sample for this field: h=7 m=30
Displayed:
h=5 m=27
